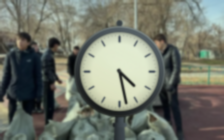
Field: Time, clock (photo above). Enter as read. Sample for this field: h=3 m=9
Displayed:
h=4 m=28
